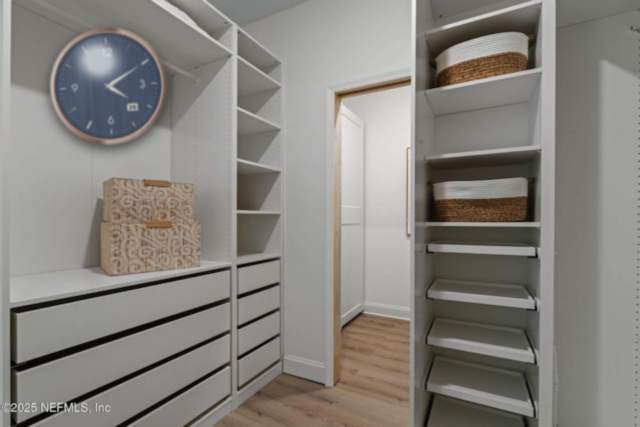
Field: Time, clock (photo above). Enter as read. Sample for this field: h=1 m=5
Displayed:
h=4 m=10
